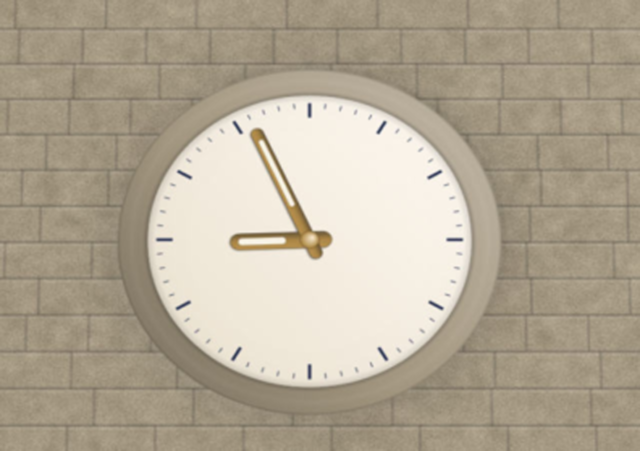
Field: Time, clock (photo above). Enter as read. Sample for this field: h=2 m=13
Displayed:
h=8 m=56
